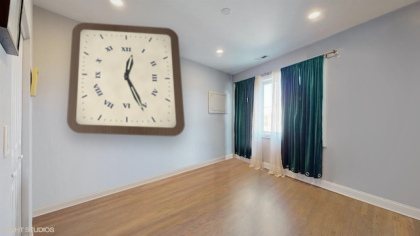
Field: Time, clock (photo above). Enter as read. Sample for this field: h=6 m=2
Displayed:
h=12 m=26
